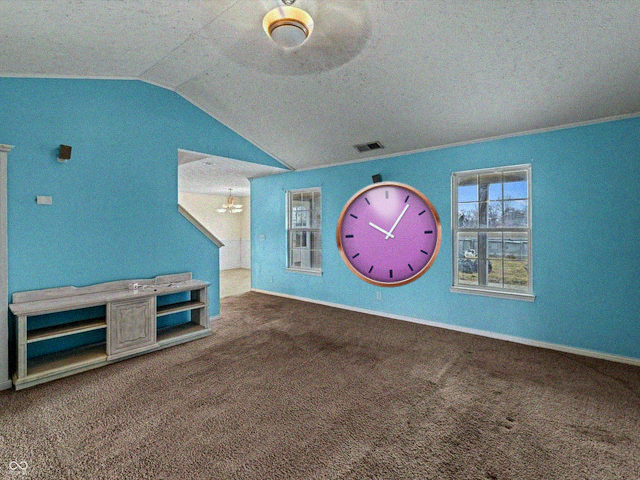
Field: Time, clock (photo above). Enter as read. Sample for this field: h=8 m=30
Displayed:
h=10 m=6
